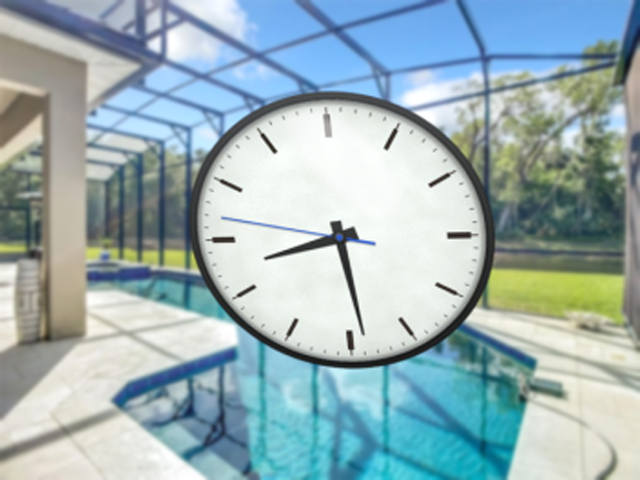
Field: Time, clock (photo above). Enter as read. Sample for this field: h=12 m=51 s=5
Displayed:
h=8 m=28 s=47
